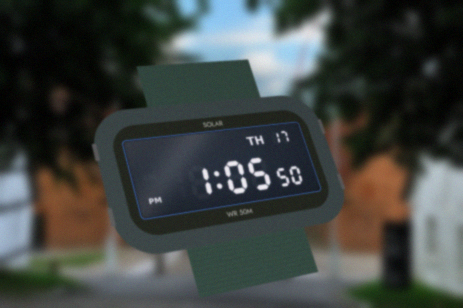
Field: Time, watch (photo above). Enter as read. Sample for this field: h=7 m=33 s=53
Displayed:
h=1 m=5 s=50
